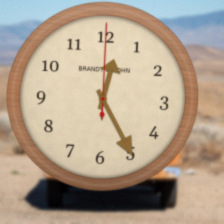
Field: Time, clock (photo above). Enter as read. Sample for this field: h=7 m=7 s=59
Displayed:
h=12 m=25 s=0
